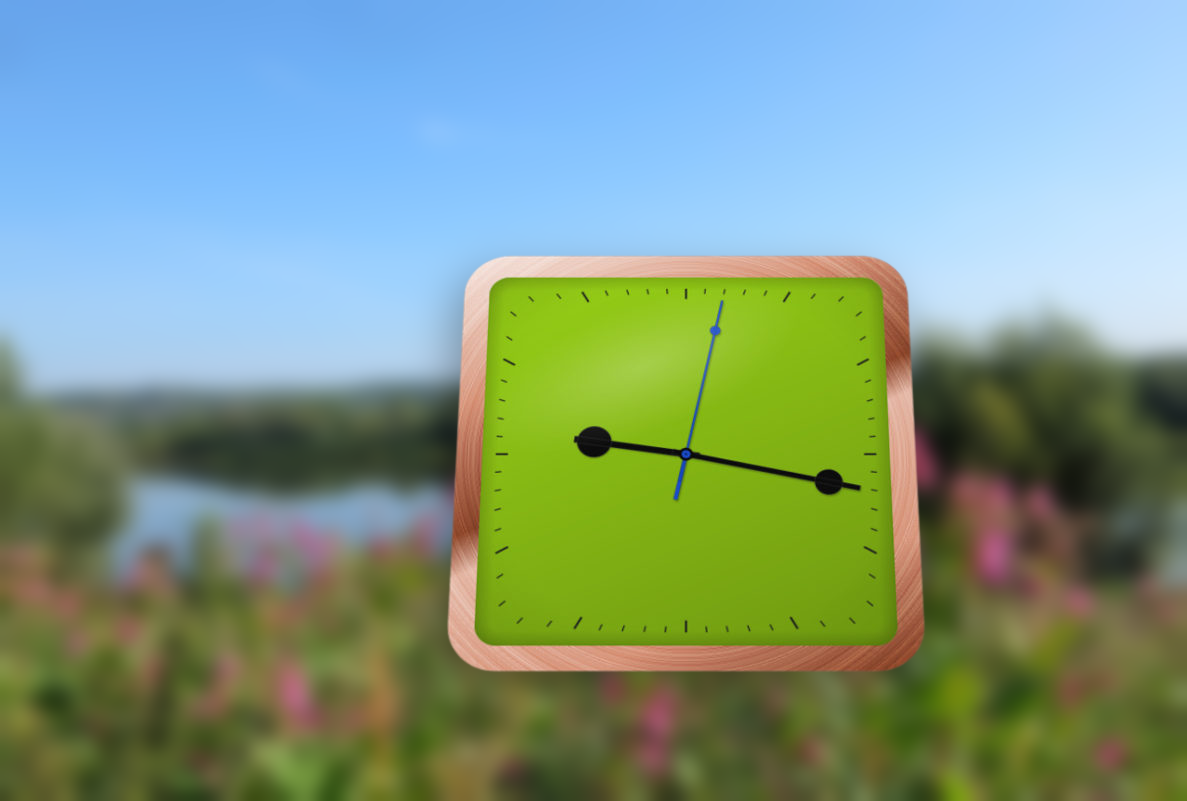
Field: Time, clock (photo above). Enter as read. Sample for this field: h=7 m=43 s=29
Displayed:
h=9 m=17 s=2
